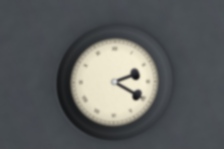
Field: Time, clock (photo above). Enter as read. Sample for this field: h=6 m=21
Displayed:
h=2 m=20
